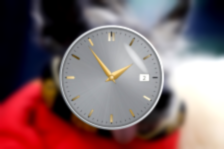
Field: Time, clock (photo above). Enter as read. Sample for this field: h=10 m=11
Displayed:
h=1 m=54
